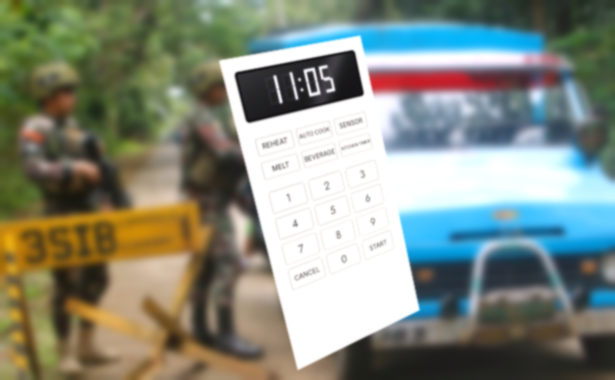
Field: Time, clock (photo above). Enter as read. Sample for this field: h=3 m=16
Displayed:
h=11 m=5
